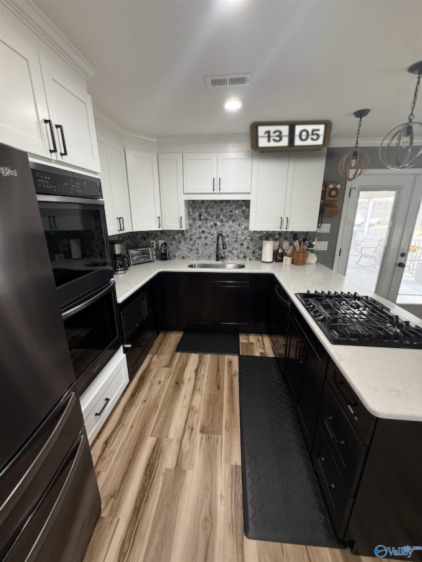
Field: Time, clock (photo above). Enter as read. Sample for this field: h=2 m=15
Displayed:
h=13 m=5
